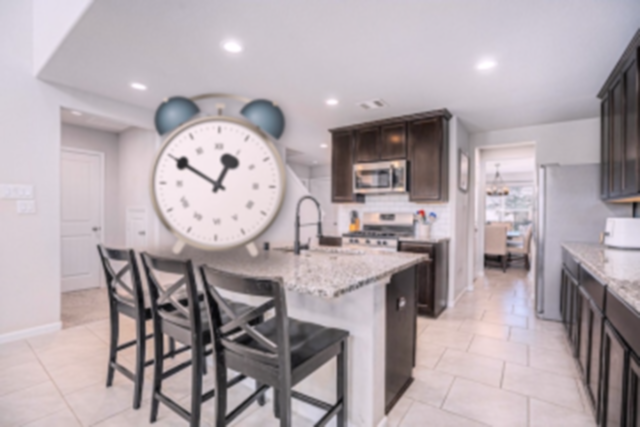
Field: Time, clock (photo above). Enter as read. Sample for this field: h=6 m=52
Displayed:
h=12 m=50
